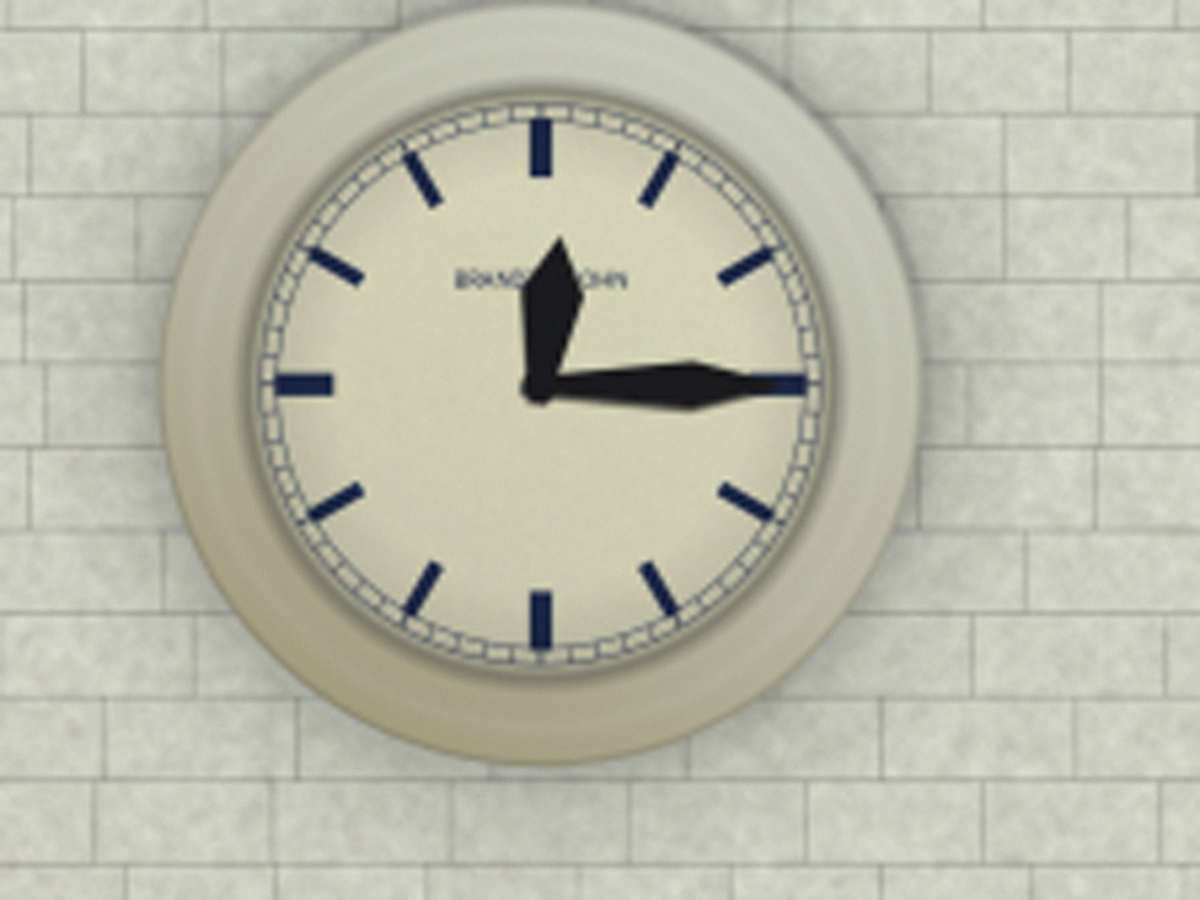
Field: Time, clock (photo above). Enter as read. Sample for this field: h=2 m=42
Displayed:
h=12 m=15
